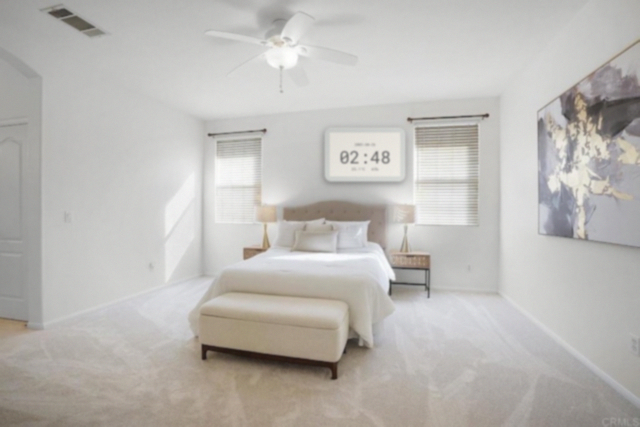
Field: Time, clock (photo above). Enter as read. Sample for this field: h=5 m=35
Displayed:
h=2 m=48
